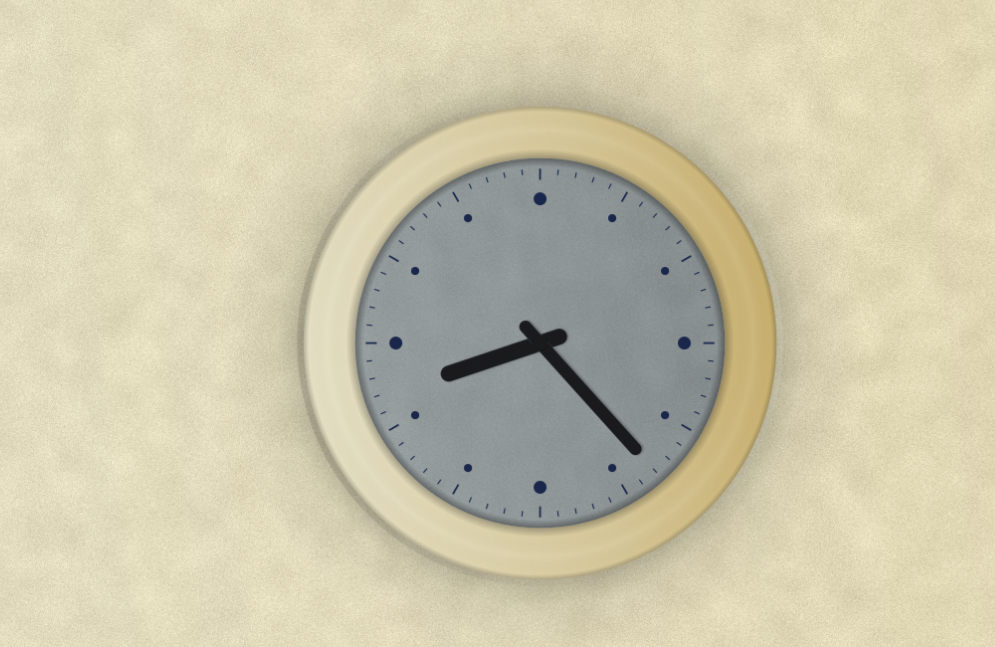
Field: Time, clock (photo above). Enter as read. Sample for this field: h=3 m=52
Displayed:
h=8 m=23
